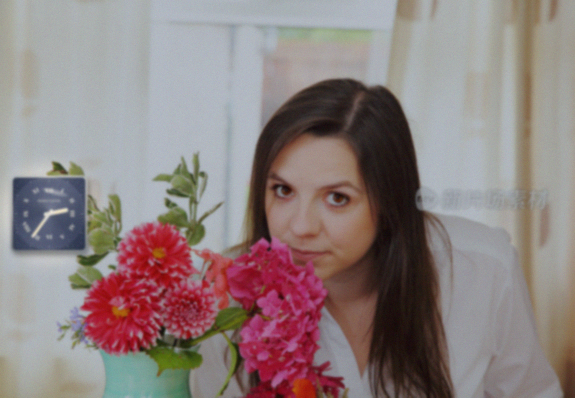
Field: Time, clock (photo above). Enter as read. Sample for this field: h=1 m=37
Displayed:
h=2 m=36
